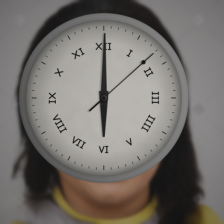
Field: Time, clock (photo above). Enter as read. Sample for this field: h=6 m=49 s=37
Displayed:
h=6 m=0 s=8
